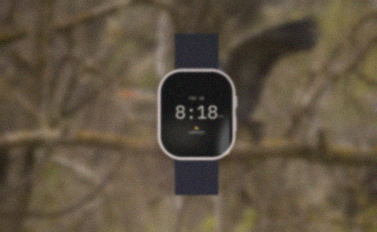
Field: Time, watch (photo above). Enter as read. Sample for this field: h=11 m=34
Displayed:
h=8 m=18
